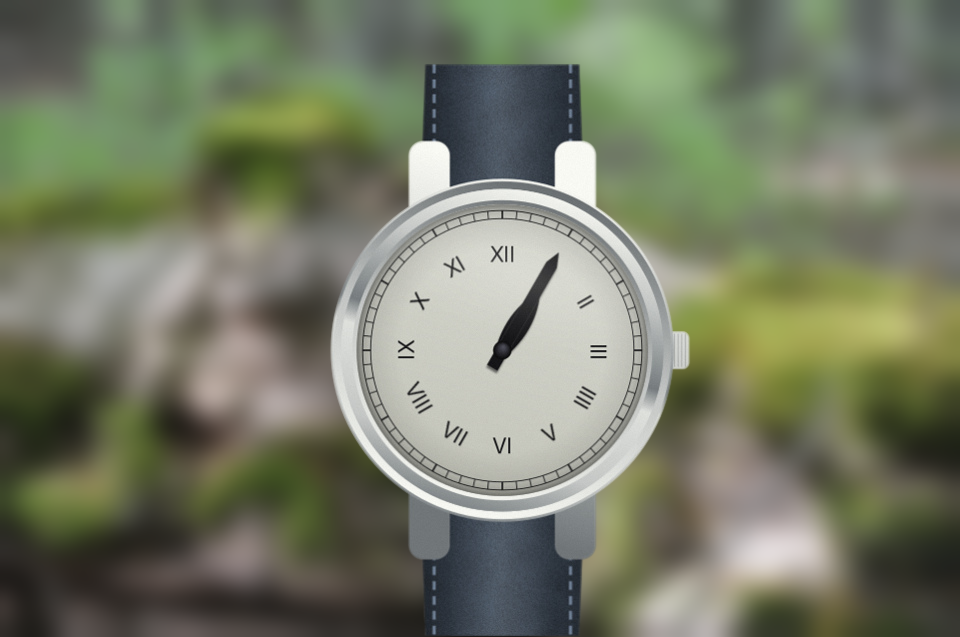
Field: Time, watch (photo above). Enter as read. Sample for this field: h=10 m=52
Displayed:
h=1 m=5
